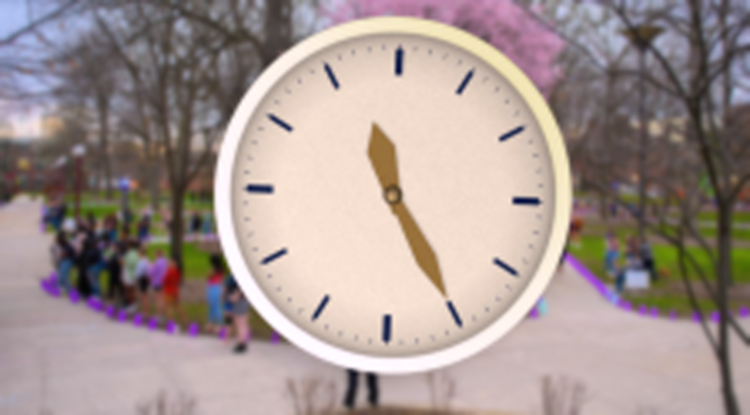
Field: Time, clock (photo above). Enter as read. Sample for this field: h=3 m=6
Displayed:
h=11 m=25
